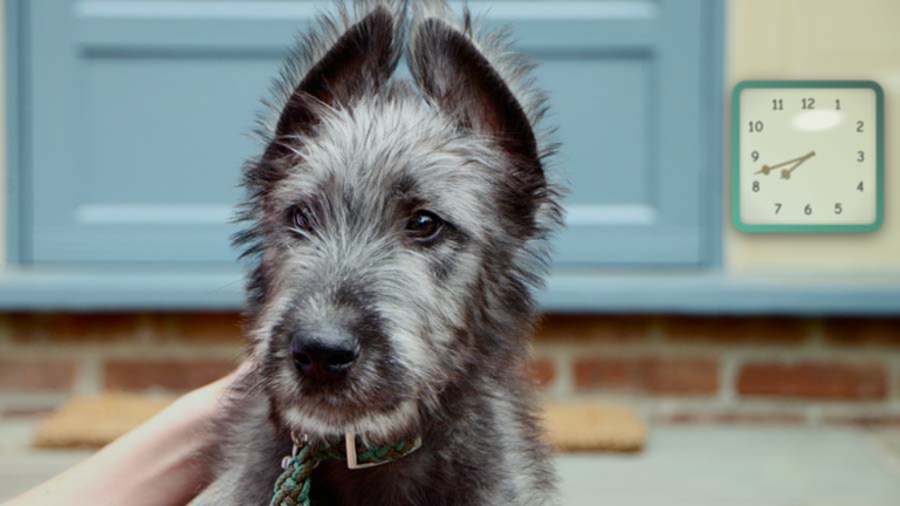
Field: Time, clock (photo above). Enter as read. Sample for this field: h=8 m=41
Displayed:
h=7 m=42
